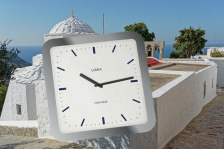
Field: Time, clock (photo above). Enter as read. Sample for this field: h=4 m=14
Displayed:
h=10 m=14
